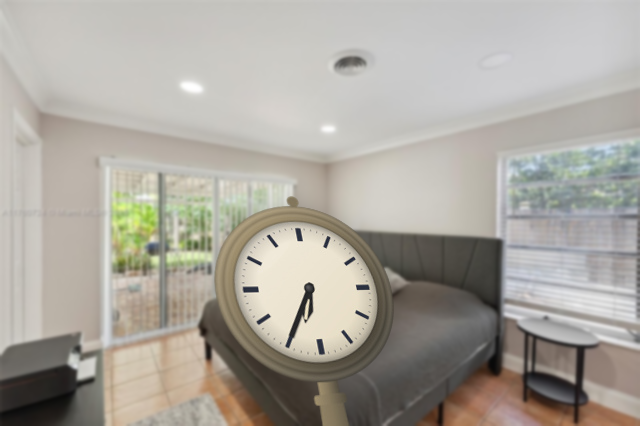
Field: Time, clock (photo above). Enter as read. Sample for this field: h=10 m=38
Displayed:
h=6 m=35
